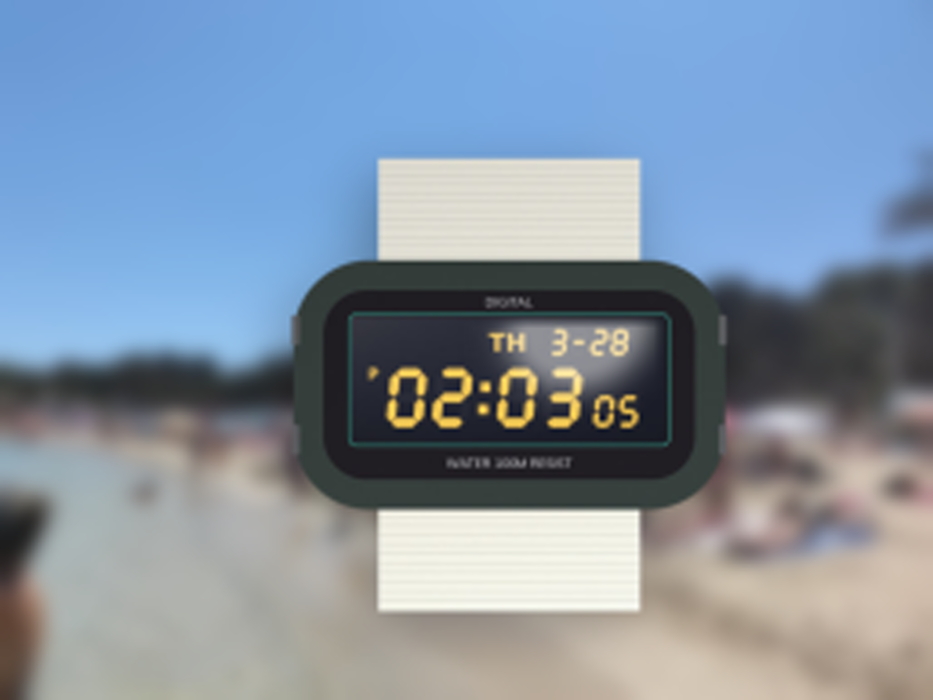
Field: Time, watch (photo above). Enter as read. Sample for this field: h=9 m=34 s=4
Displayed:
h=2 m=3 s=5
